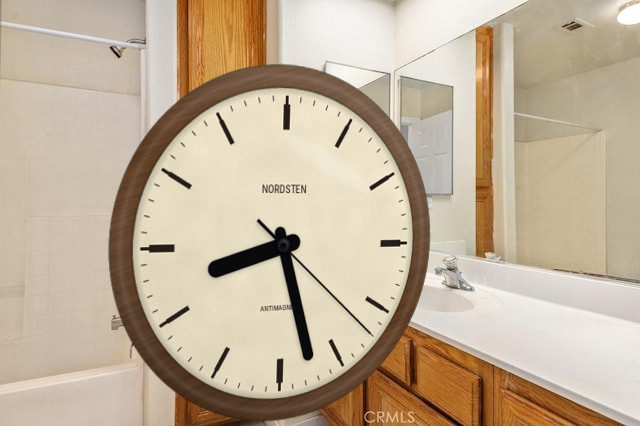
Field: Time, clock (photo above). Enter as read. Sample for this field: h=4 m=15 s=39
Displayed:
h=8 m=27 s=22
